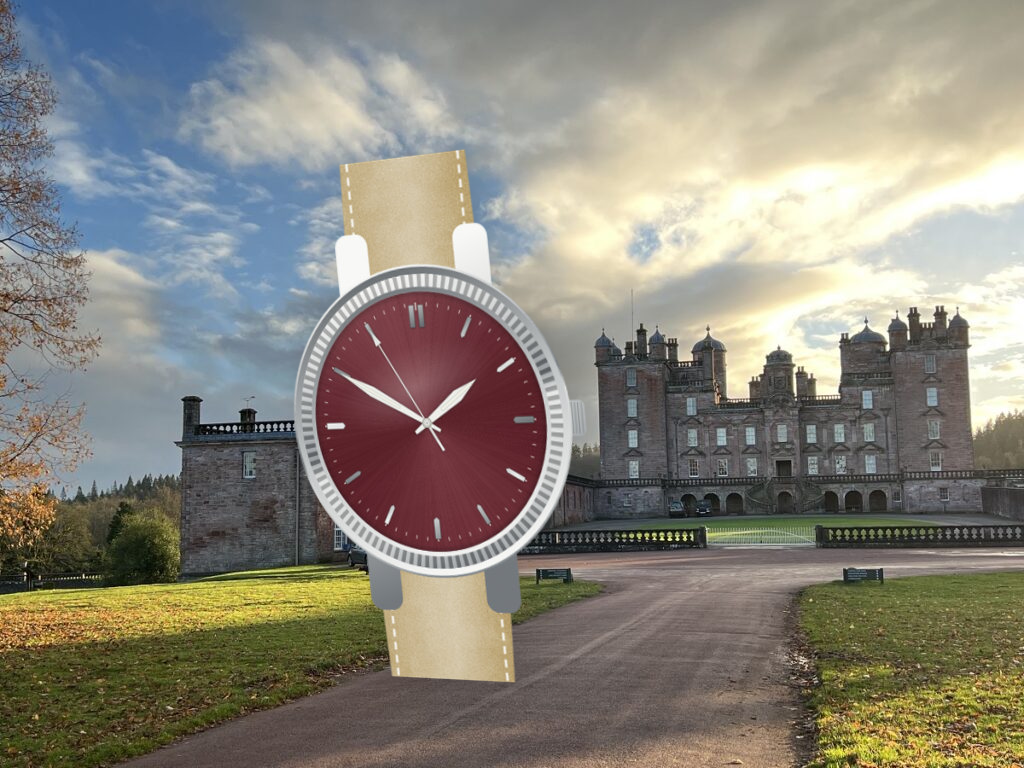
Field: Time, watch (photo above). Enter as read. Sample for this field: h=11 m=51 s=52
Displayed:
h=1 m=49 s=55
